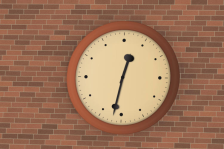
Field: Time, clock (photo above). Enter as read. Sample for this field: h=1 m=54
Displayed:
h=12 m=32
